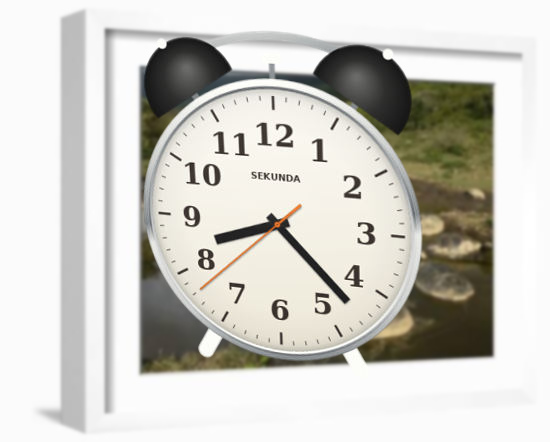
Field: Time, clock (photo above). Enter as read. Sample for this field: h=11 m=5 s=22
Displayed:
h=8 m=22 s=38
